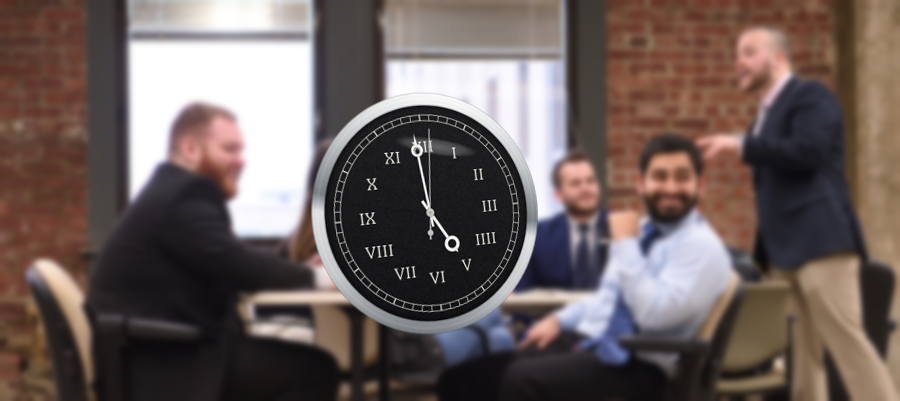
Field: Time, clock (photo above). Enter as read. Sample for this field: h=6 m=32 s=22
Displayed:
h=4 m=59 s=1
